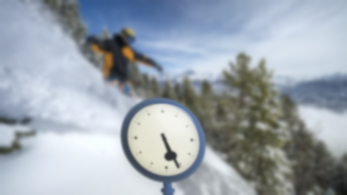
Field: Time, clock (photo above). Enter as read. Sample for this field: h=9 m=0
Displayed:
h=5 m=26
